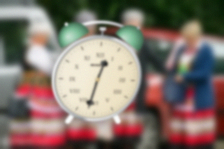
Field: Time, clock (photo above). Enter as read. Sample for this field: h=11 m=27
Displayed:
h=12 m=32
